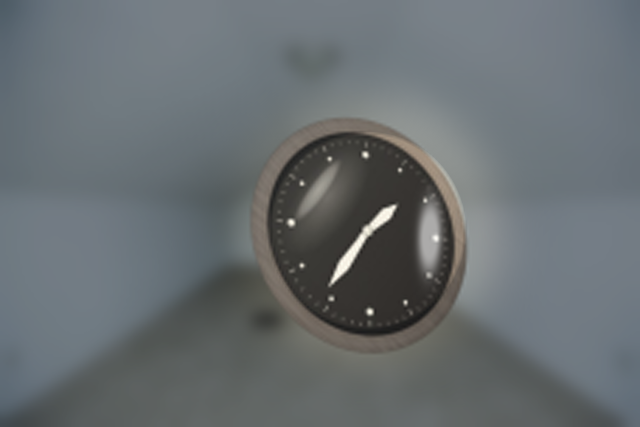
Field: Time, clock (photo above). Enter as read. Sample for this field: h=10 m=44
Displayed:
h=1 m=36
